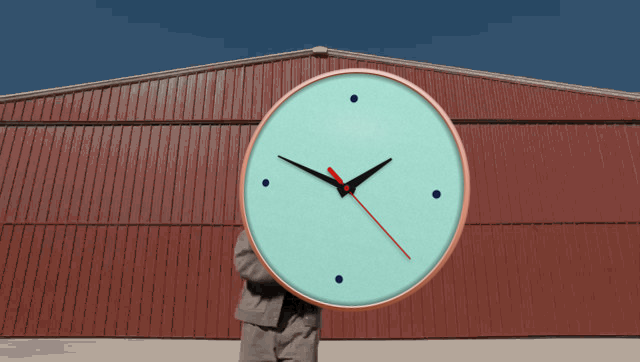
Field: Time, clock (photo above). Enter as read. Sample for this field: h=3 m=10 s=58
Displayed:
h=1 m=48 s=22
